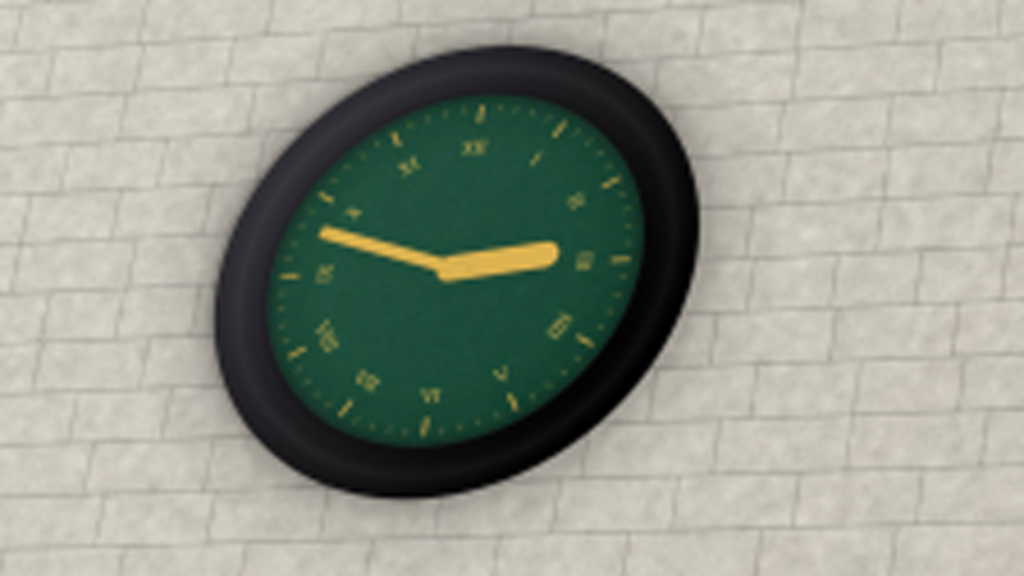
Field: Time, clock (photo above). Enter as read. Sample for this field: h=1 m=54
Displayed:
h=2 m=48
